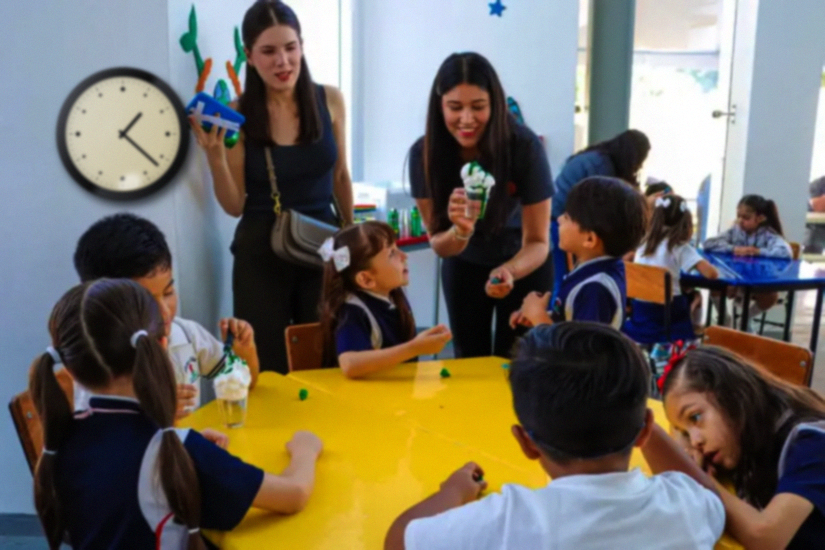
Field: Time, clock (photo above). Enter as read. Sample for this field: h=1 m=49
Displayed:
h=1 m=22
